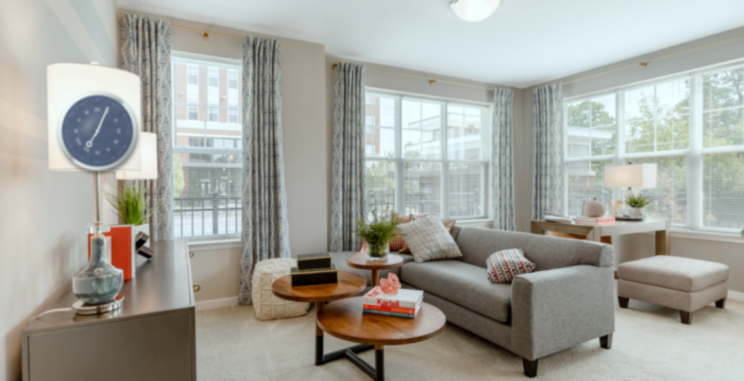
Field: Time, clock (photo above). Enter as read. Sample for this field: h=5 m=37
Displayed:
h=7 m=4
